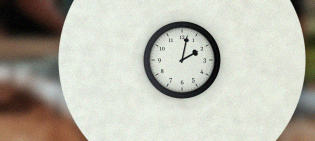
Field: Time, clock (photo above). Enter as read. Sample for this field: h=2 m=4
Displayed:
h=2 m=2
